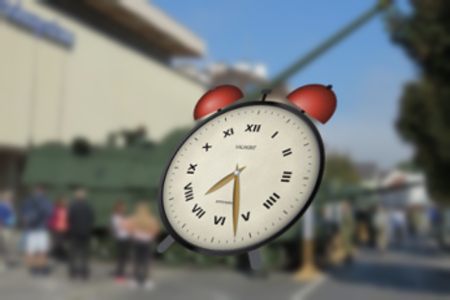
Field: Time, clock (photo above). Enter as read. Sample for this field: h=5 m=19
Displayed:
h=7 m=27
